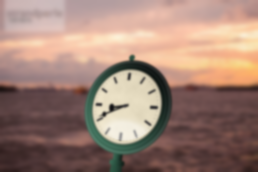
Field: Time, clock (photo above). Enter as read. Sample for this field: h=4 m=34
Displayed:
h=8 m=41
